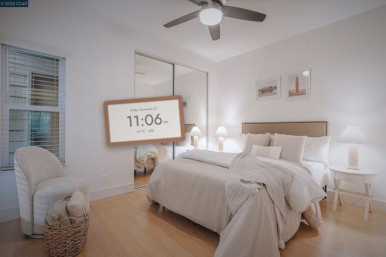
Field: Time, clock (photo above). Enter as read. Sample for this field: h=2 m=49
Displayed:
h=11 m=6
